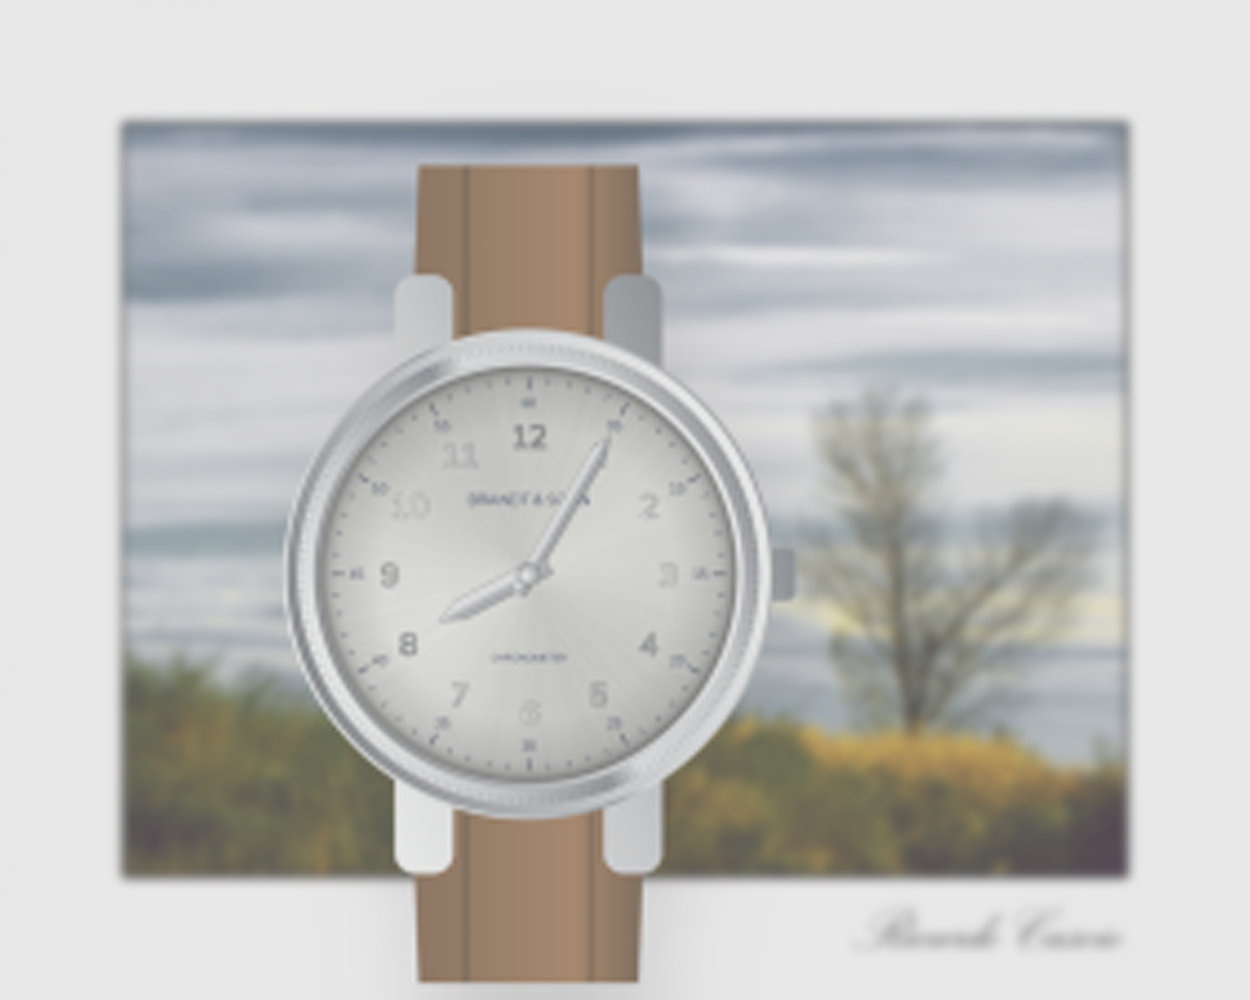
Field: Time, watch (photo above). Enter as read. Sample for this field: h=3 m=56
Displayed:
h=8 m=5
